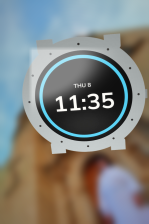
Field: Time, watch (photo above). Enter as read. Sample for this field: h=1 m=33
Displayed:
h=11 m=35
